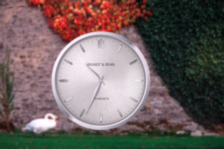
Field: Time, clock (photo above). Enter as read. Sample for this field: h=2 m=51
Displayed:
h=10 m=34
